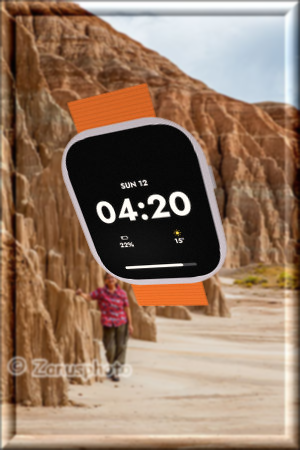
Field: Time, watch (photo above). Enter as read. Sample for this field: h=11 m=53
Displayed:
h=4 m=20
